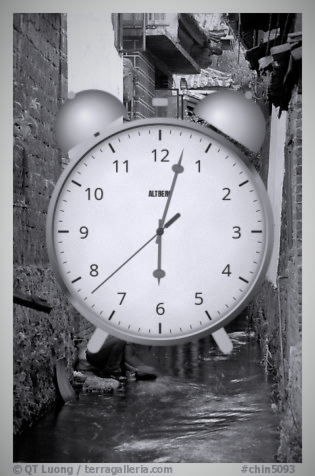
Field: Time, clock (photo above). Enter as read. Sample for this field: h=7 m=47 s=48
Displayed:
h=6 m=2 s=38
